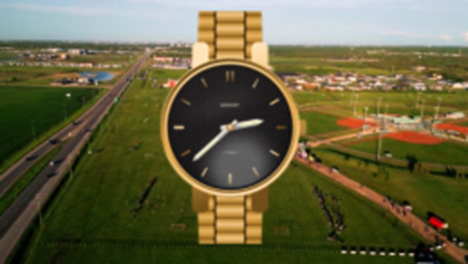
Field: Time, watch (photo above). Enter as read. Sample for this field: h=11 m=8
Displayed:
h=2 m=38
